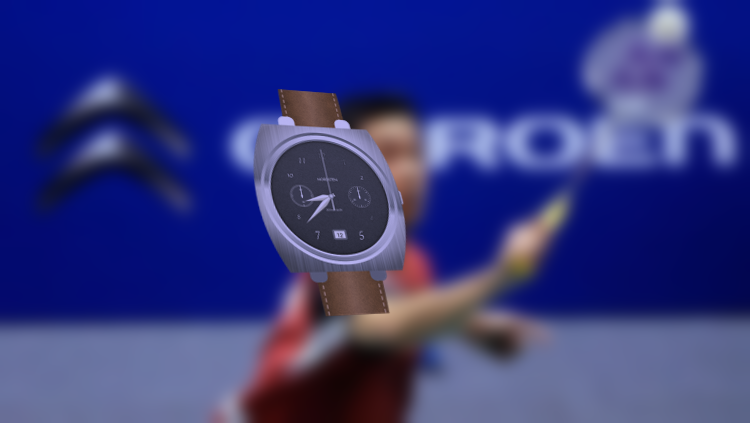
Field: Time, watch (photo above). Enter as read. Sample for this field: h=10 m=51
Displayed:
h=8 m=38
